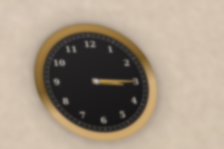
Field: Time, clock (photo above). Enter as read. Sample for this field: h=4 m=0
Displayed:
h=3 m=15
